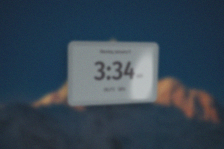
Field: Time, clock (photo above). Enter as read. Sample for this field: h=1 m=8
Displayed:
h=3 m=34
